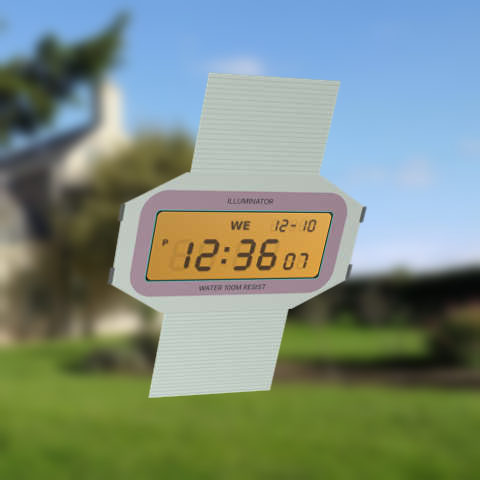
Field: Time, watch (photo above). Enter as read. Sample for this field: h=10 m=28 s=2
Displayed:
h=12 m=36 s=7
